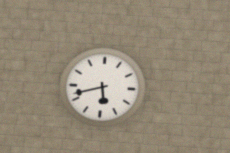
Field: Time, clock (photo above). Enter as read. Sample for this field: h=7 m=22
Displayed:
h=5 m=42
